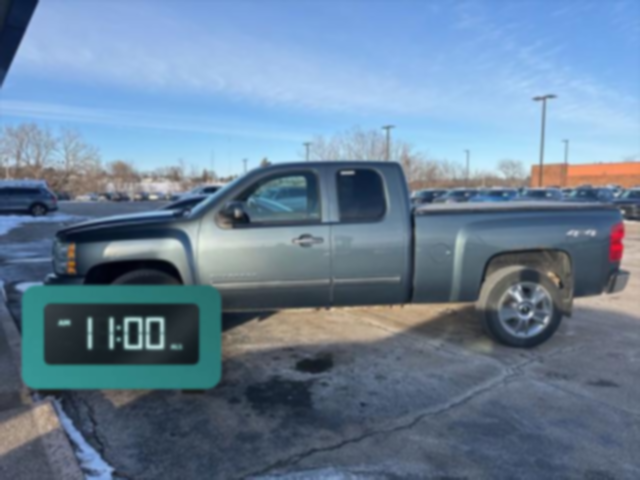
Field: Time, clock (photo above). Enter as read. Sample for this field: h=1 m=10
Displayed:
h=11 m=0
